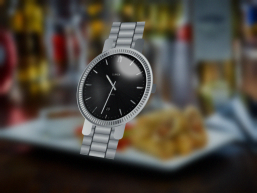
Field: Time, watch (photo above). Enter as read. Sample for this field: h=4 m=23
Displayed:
h=10 m=32
